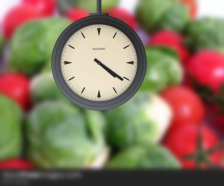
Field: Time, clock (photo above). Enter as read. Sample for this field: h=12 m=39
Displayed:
h=4 m=21
